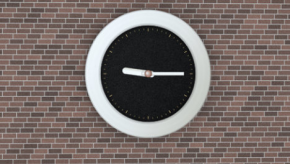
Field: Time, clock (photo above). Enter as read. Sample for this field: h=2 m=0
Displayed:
h=9 m=15
